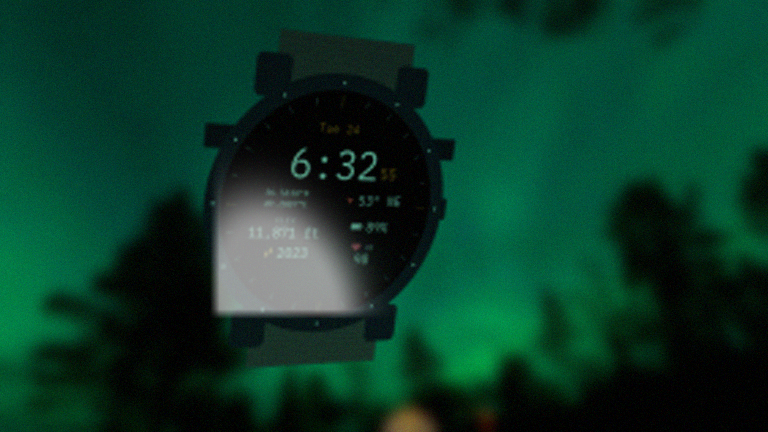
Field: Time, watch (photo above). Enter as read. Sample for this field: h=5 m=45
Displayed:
h=6 m=32
